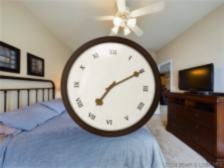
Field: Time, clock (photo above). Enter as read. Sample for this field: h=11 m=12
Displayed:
h=7 m=10
